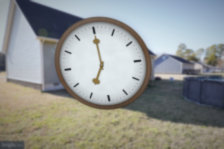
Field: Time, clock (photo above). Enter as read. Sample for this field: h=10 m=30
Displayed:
h=7 m=0
